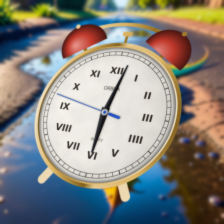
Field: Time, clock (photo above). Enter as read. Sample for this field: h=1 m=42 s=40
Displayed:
h=6 m=1 s=47
